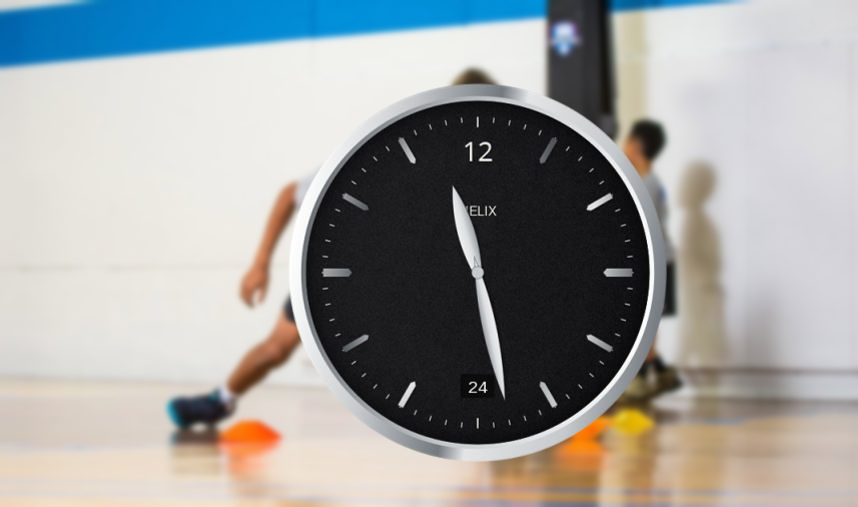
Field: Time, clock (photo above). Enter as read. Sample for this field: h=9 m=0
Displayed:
h=11 m=28
